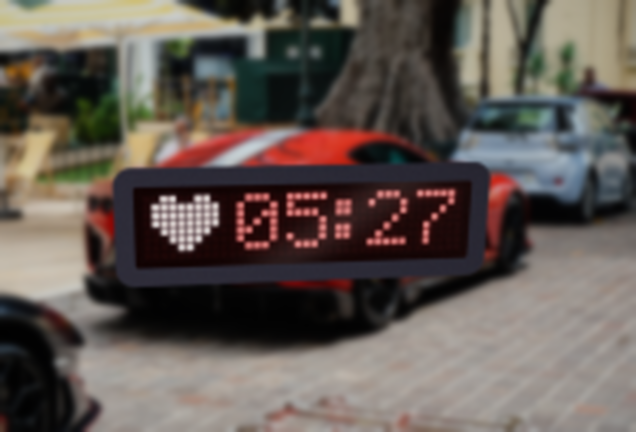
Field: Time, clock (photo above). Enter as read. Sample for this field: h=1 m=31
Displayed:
h=5 m=27
